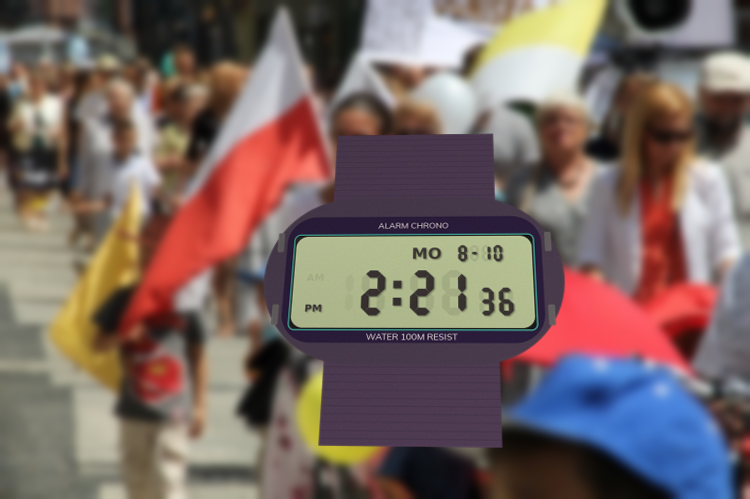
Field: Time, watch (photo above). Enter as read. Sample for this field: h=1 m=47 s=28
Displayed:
h=2 m=21 s=36
